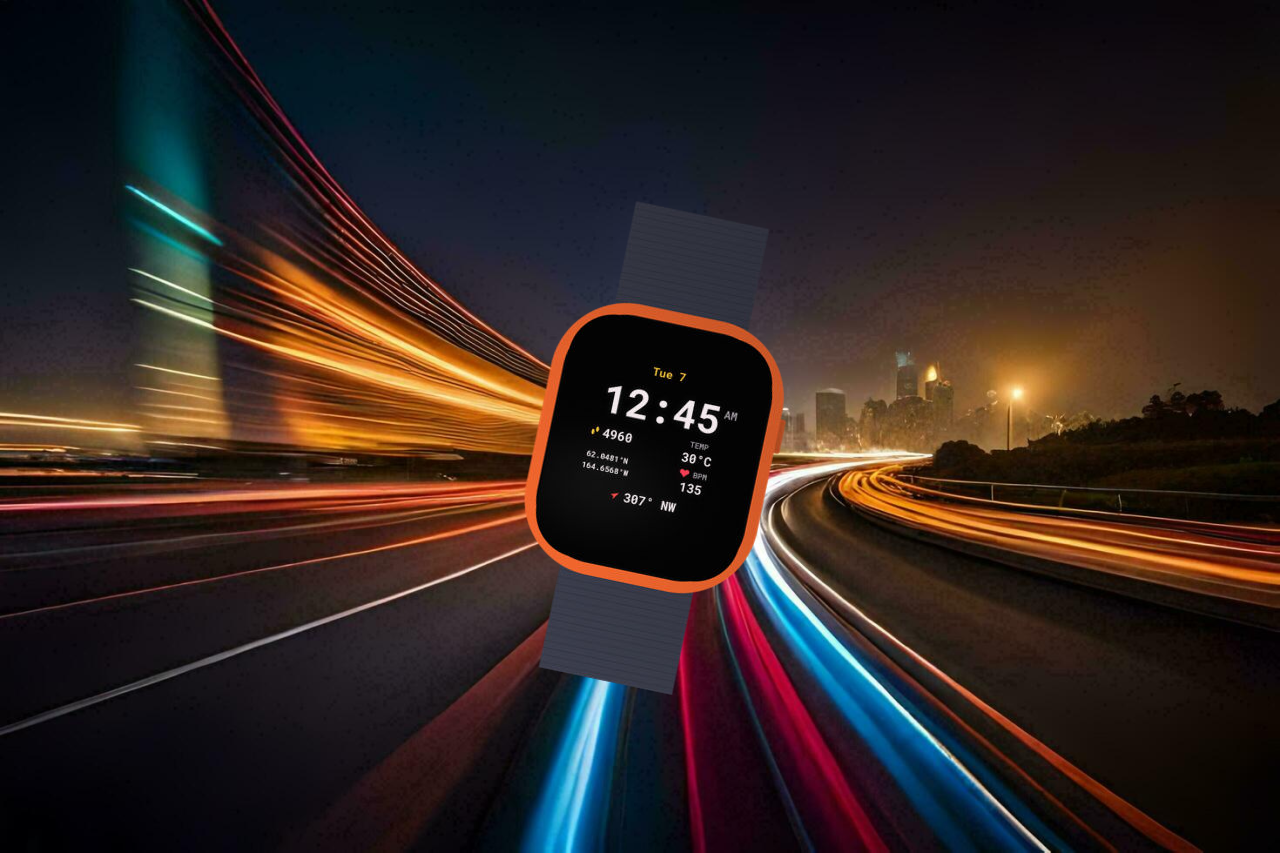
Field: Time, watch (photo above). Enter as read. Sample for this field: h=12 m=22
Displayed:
h=12 m=45
